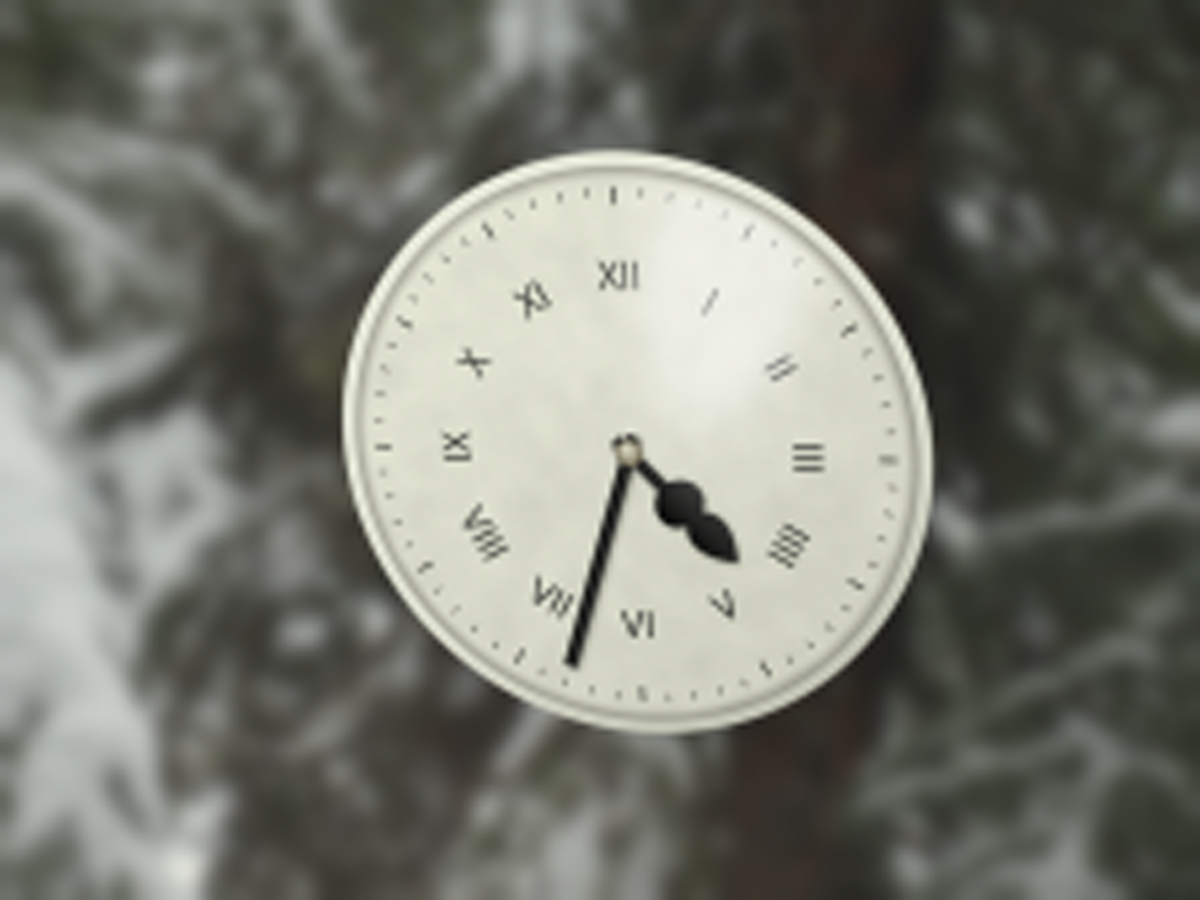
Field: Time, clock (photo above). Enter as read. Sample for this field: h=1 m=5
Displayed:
h=4 m=33
